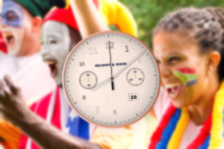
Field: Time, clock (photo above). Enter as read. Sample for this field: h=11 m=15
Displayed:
h=8 m=9
